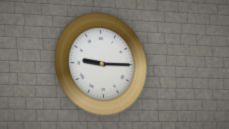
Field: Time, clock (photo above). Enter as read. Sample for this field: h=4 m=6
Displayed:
h=9 m=15
